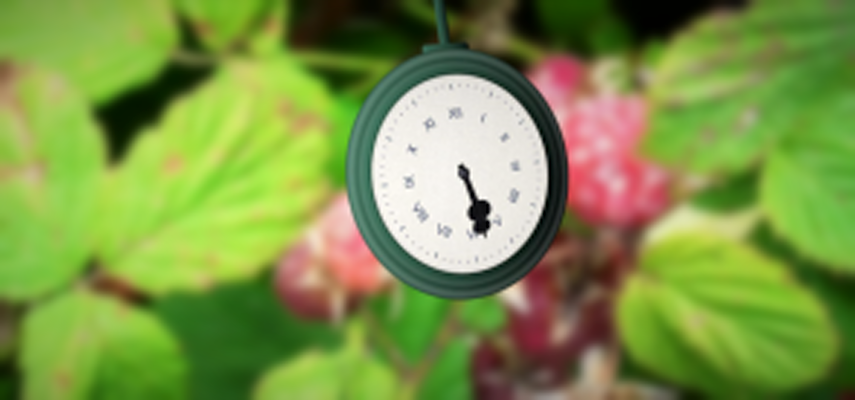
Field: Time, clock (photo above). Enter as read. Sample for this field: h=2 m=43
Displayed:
h=5 m=28
